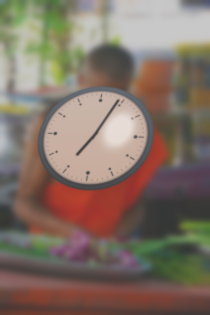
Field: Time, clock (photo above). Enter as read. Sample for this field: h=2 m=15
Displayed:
h=7 m=4
